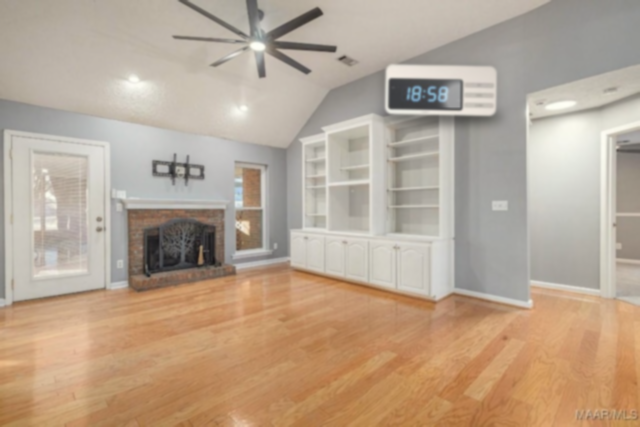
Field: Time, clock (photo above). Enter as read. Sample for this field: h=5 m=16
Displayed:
h=18 m=58
